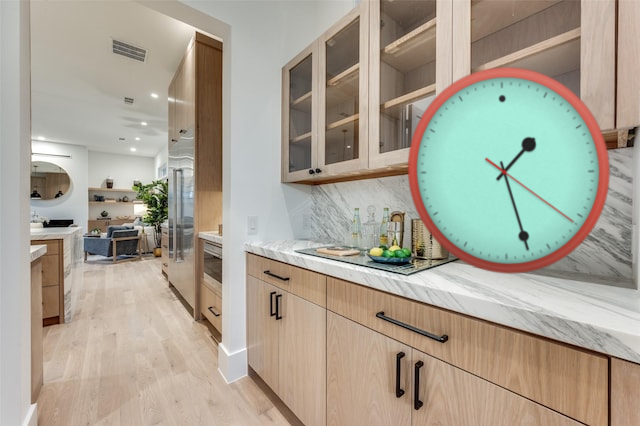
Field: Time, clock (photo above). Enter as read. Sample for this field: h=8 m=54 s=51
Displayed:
h=1 m=27 s=21
